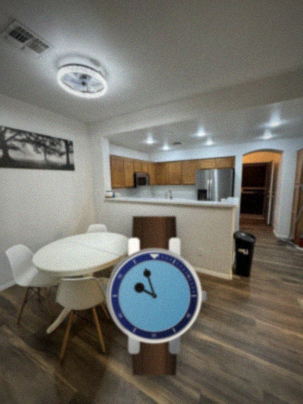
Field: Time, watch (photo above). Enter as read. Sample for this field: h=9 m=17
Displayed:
h=9 m=57
